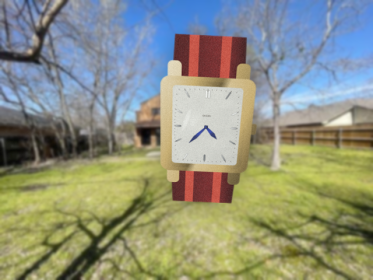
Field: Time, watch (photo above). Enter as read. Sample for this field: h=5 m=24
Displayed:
h=4 m=37
